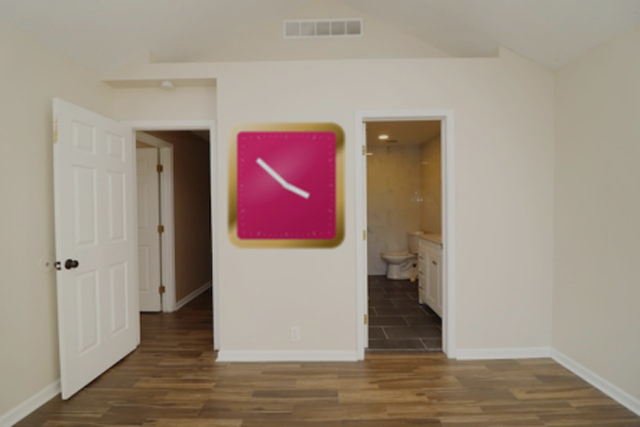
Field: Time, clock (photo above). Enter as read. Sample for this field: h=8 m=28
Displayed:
h=3 m=52
